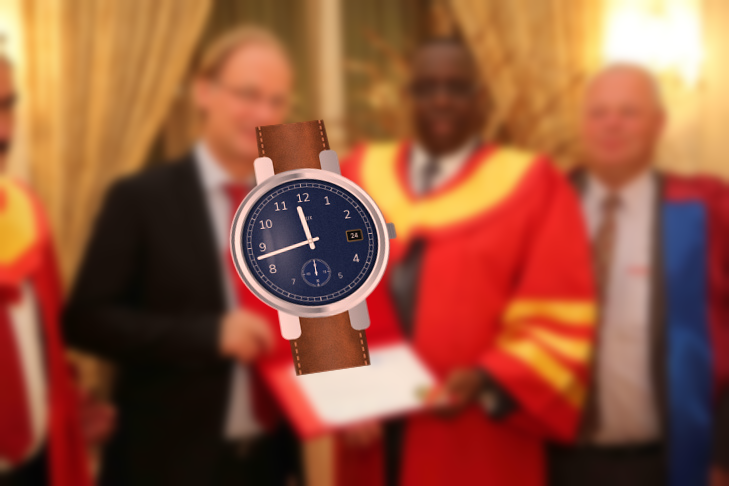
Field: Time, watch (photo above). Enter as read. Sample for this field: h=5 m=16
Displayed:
h=11 m=43
